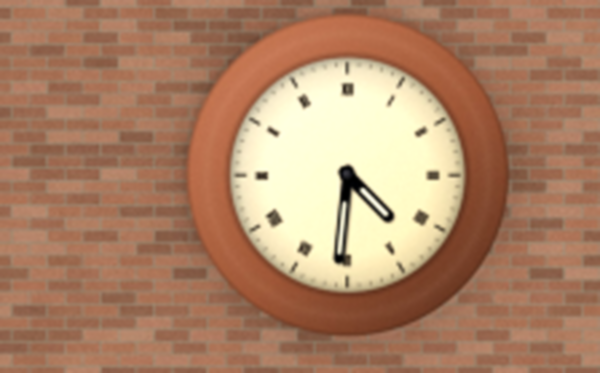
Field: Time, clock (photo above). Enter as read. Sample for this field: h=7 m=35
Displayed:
h=4 m=31
